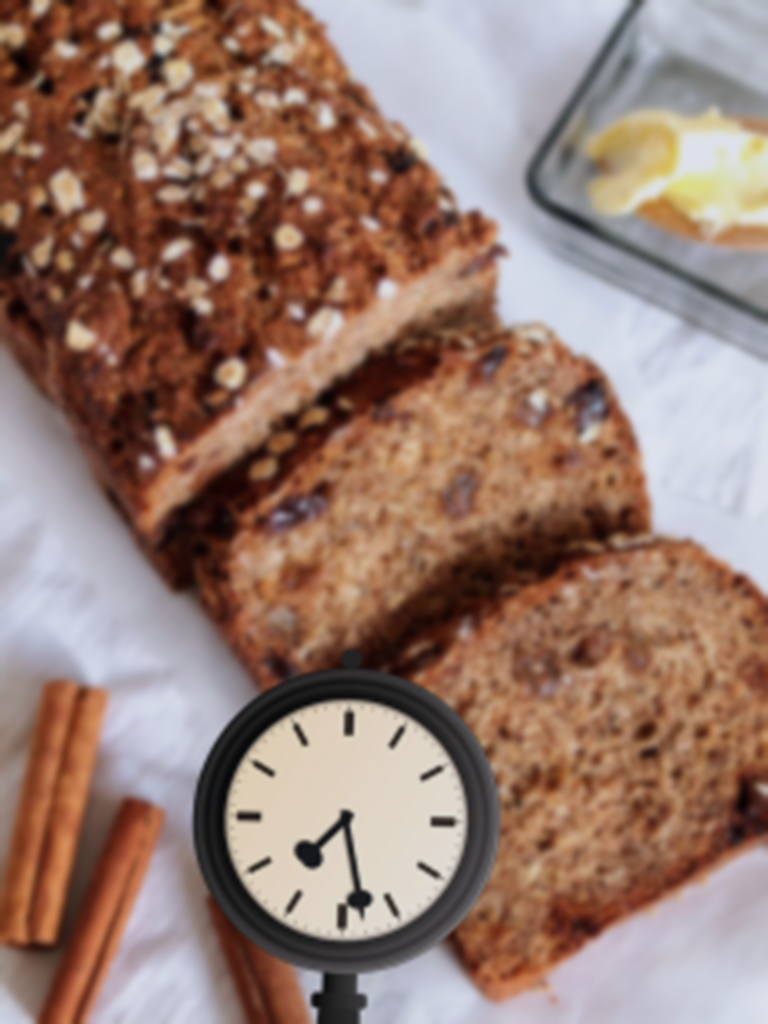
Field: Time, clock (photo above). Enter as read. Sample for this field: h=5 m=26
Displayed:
h=7 m=28
